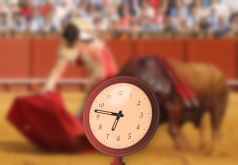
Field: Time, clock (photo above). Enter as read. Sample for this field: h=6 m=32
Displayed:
h=6 m=47
